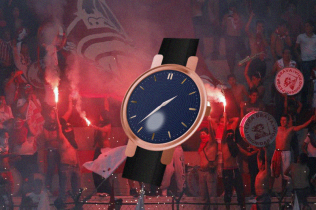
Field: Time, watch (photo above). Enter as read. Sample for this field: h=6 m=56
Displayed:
h=1 m=37
